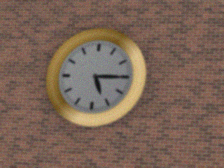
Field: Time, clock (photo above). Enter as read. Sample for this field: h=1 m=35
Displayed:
h=5 m=15
